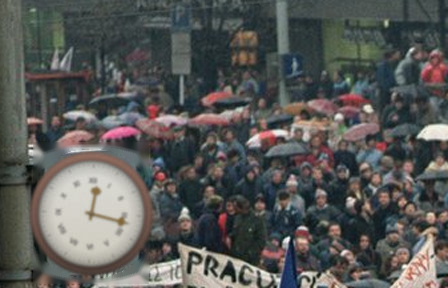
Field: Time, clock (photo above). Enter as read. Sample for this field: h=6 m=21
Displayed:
h=12 m=17
